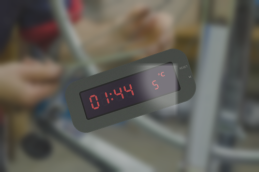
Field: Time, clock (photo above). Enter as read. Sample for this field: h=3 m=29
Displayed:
h=1 m=44
